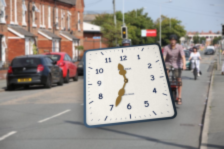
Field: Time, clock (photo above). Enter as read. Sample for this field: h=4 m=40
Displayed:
h=11 m=34
